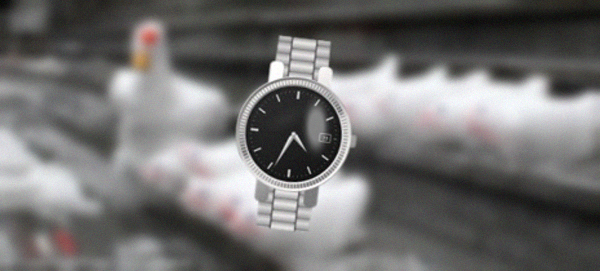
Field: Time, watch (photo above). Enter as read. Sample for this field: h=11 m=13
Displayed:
h=4 m=34
